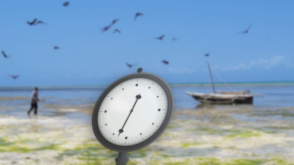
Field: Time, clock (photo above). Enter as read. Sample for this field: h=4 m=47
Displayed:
h=12 m=33
